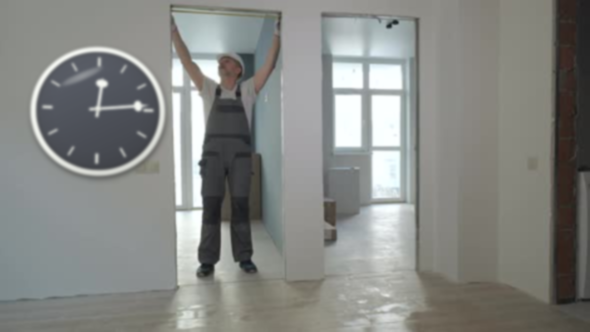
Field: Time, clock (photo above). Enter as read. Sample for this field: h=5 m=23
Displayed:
h=12 m=14
